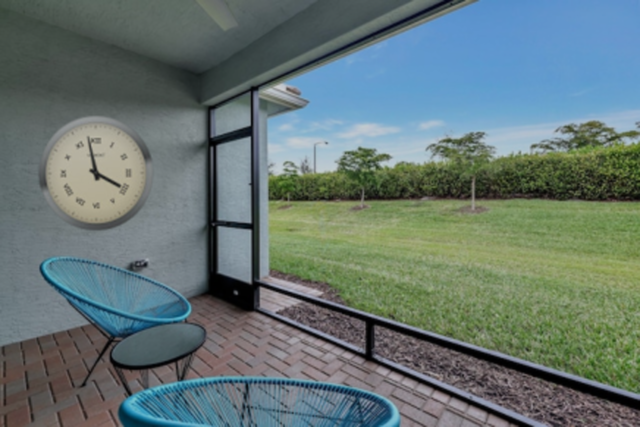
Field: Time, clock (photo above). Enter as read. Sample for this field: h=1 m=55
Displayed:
h=3 m=58
